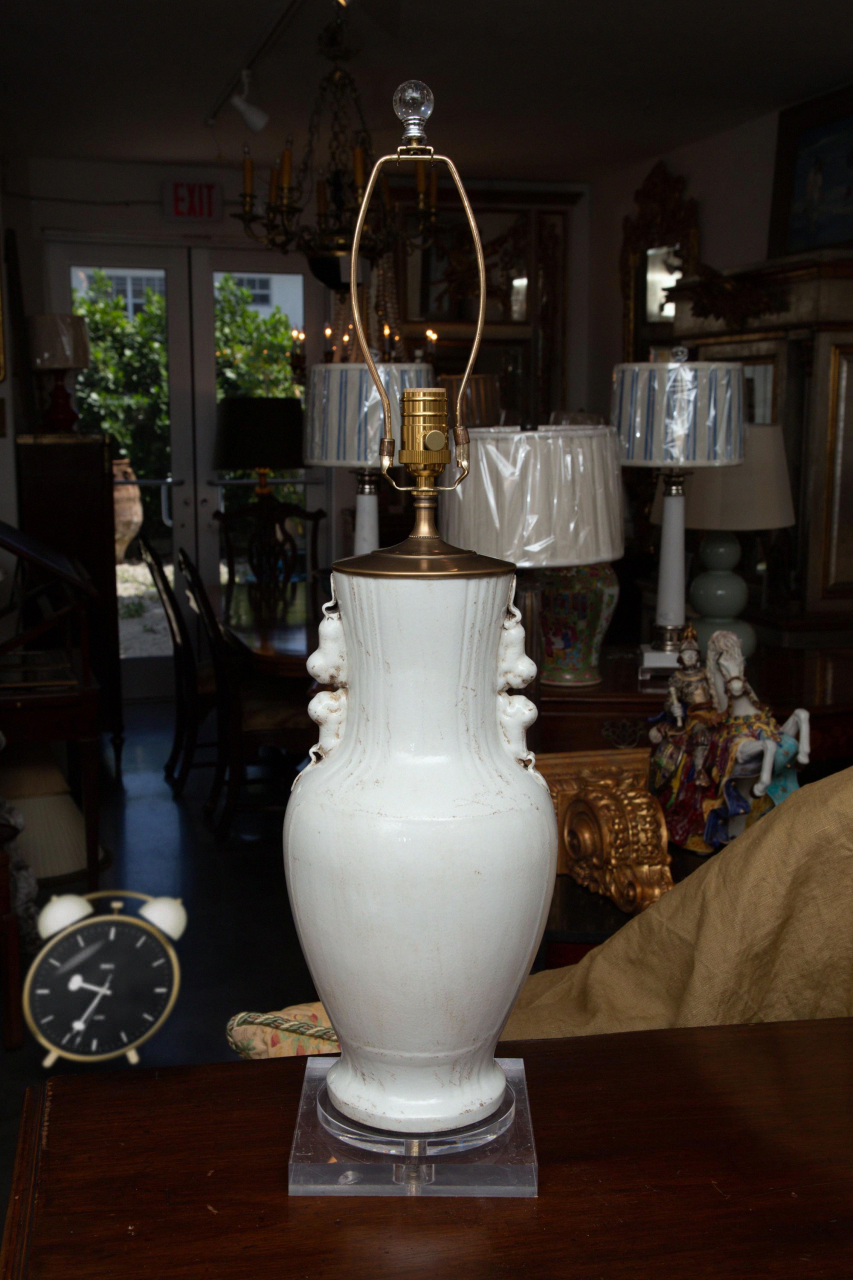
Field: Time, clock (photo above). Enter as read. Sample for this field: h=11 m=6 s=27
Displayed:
h=9 m=34 s=33
